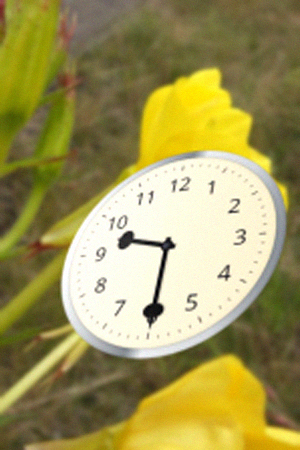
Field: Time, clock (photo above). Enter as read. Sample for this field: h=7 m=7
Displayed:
h=9 m=30
